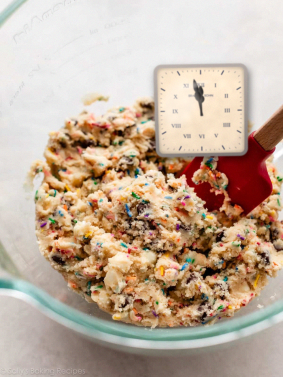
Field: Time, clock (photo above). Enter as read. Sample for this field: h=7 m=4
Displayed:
h=11 m=58
